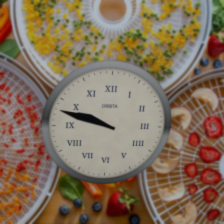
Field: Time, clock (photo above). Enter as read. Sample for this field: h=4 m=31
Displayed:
h=9 m=48
